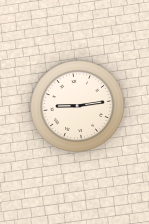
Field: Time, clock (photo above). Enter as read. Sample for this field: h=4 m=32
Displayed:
h=9 m=15
